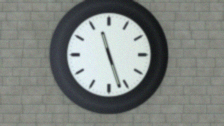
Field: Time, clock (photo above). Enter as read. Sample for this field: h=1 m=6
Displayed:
h=11 m=27
